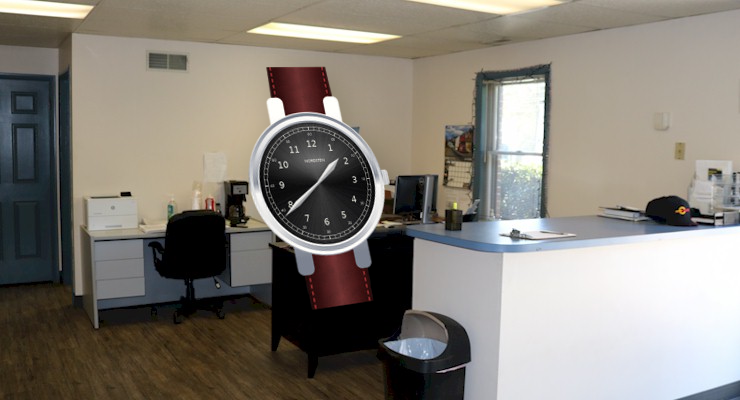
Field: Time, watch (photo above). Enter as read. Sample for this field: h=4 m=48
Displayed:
h=1 m=39
